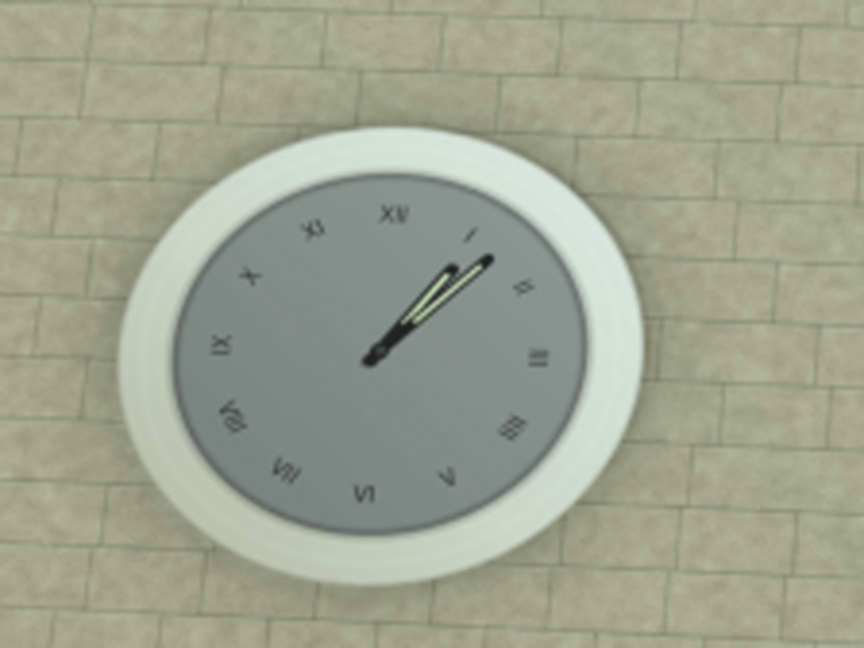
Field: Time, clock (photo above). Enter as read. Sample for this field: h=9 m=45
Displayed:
h=1 m=7
